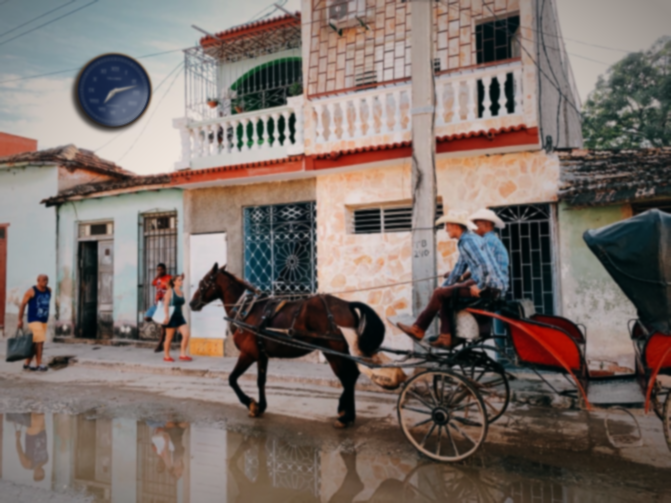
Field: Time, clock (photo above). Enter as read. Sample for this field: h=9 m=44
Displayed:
h=7 m=12
